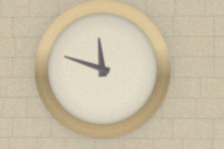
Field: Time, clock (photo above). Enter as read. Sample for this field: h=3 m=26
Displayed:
h=11 m=48
